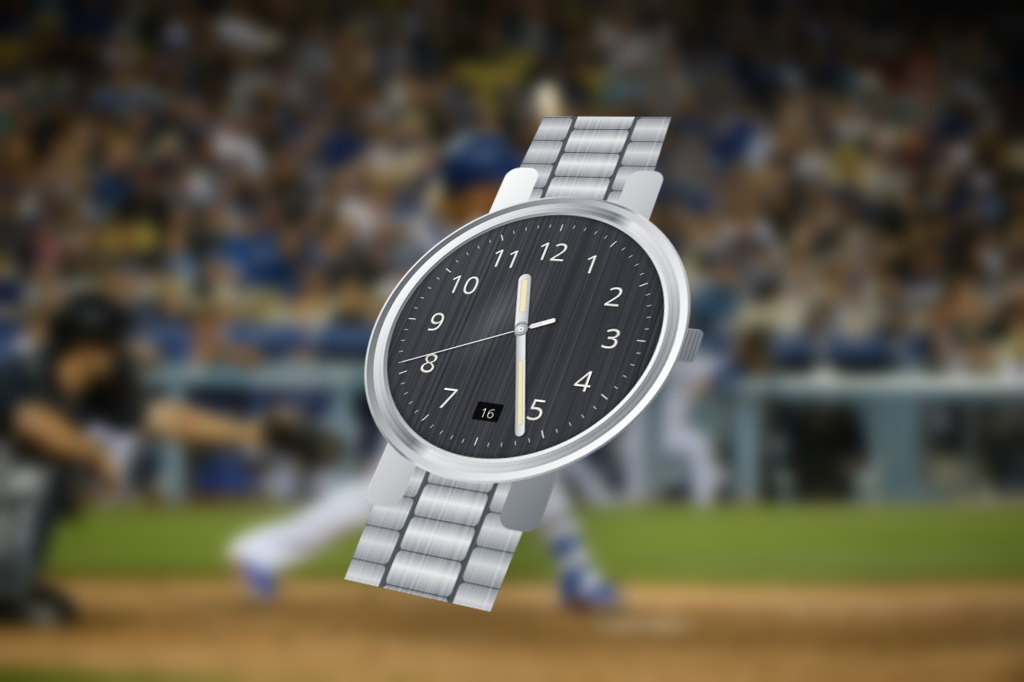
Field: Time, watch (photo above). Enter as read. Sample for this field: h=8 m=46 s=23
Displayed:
h=11 m=26 s=41
